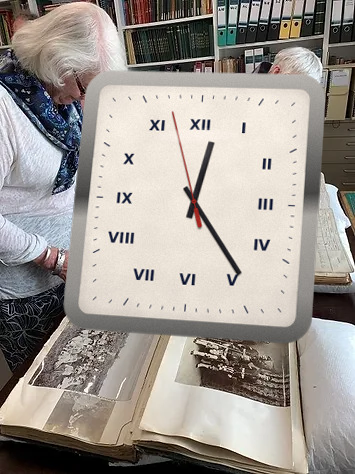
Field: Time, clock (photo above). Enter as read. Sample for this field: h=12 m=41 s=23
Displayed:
h=12 m=23 s=57
